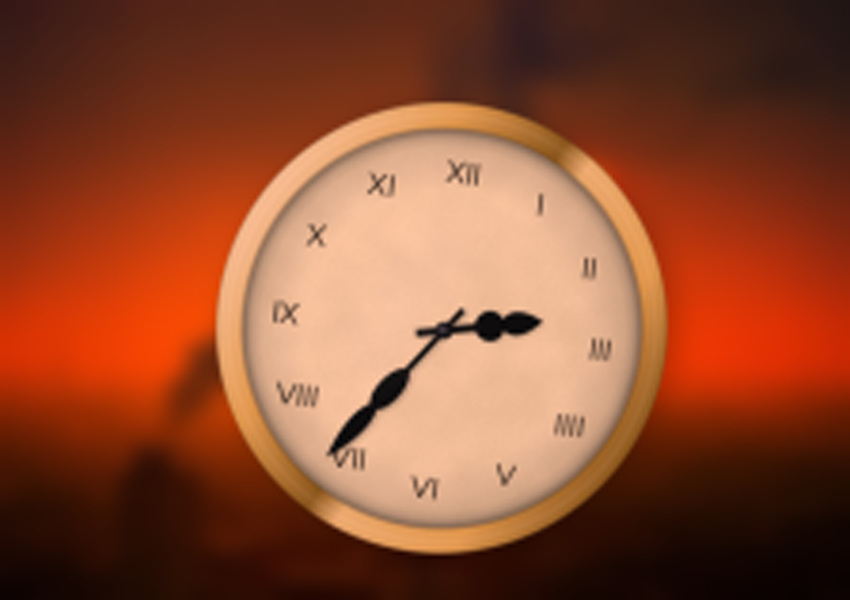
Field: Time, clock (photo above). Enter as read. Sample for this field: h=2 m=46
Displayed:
h=2 m=36
